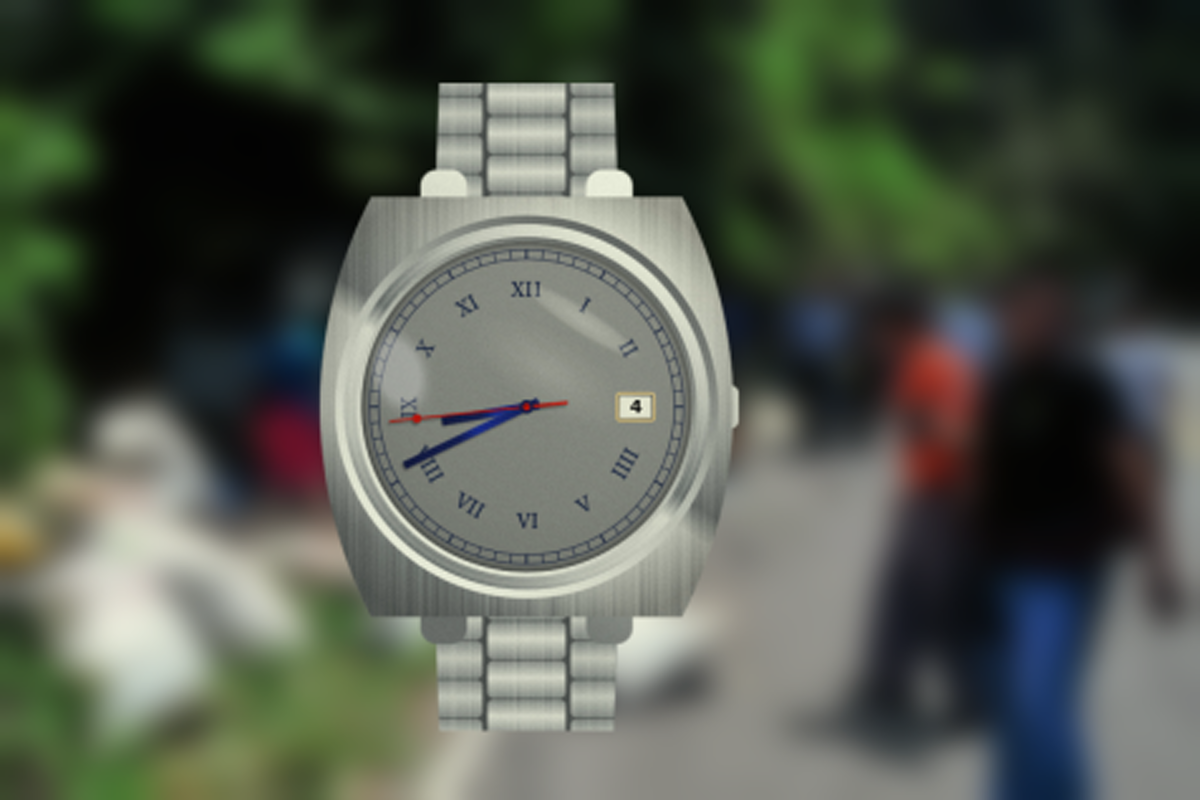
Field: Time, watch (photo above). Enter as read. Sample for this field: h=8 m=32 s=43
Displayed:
h=8 m=40 s=44
